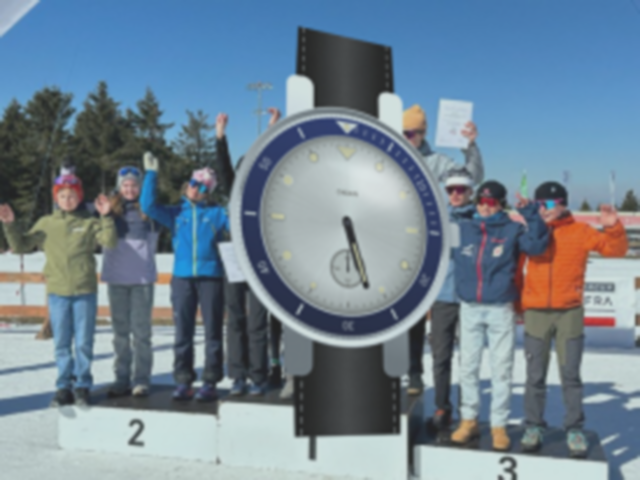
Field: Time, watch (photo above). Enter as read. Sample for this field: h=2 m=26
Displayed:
h=5 m=27
